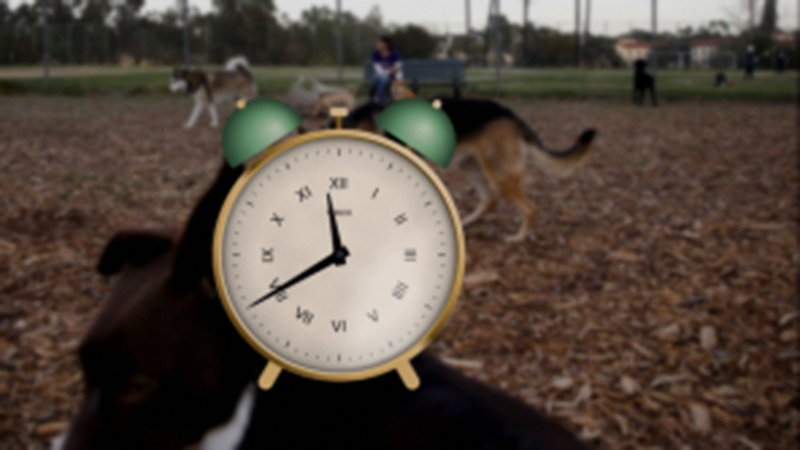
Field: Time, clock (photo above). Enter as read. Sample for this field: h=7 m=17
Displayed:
h=11 m=40
